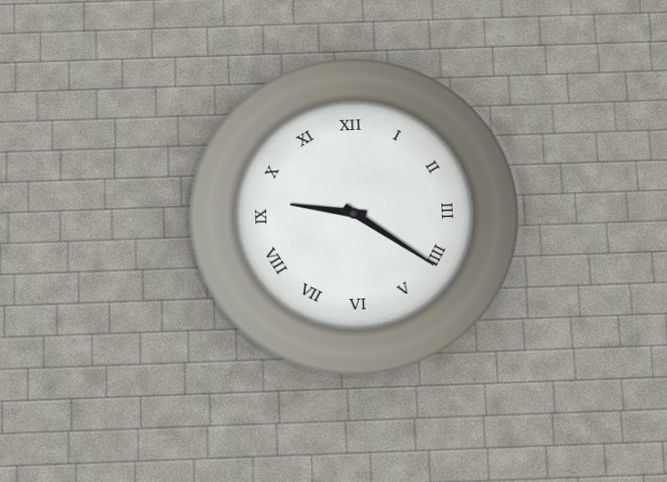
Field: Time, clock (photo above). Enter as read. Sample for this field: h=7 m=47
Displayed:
h=9 m=21
